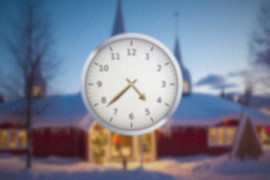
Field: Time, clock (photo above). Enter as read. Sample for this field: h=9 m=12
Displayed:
h=4 m=38
